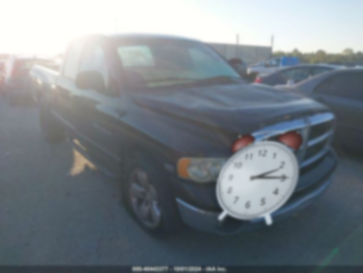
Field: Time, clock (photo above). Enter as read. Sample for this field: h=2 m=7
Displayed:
h=2 m=15
